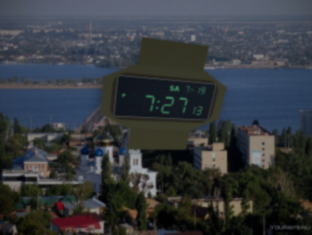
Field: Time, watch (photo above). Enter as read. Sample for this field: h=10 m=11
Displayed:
h=7 m=27
